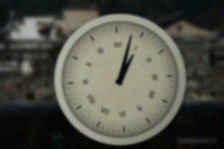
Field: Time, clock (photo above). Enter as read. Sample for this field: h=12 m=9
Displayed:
h=1 m=3
